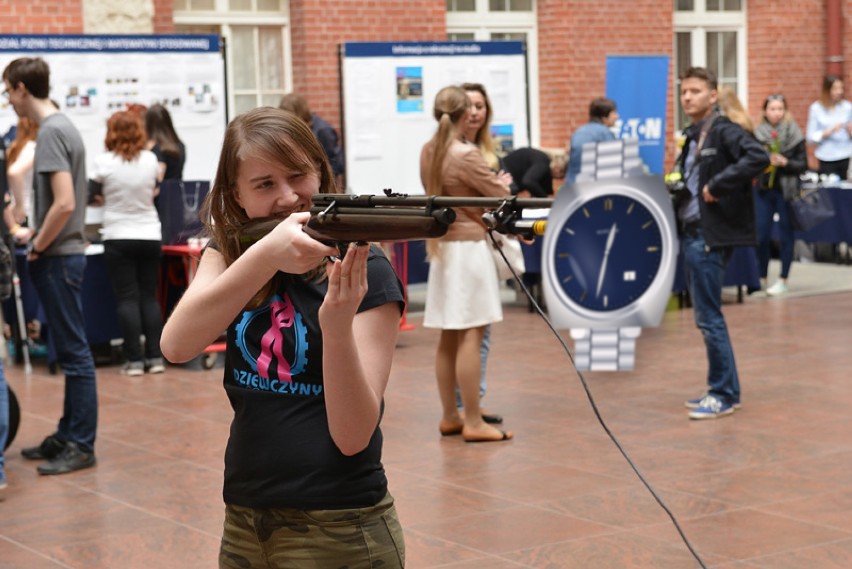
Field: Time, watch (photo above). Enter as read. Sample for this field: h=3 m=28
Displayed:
h=12 m=32
